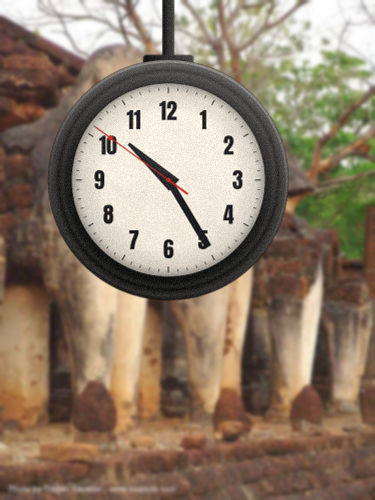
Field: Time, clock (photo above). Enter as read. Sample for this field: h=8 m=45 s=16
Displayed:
h=10 m=24 s=51
